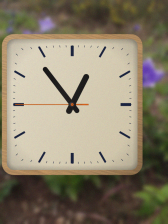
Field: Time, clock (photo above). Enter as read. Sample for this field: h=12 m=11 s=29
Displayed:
h=12 m=53 s=45
